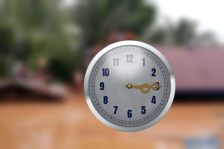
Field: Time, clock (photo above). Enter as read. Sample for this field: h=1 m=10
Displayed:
h=3 m=15
